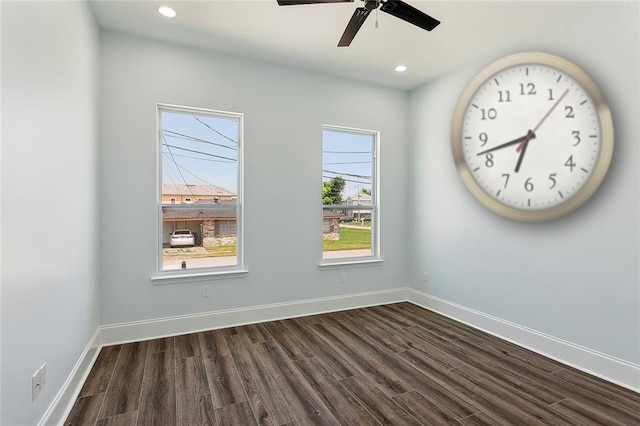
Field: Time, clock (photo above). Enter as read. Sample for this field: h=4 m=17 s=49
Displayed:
h=6 m=42 s=7
